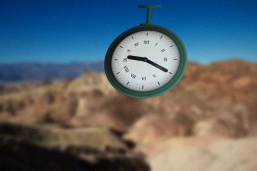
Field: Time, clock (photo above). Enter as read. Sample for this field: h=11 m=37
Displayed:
h=9 m=20
